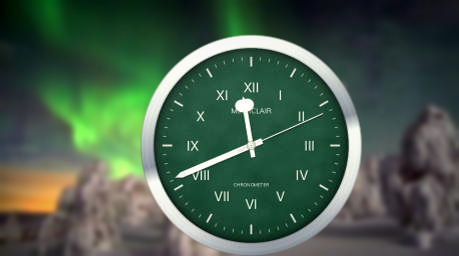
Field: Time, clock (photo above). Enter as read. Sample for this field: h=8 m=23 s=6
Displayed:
h=11 m=41 s=11
